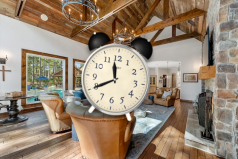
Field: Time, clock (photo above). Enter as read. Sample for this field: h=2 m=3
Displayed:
h=11 m=40
